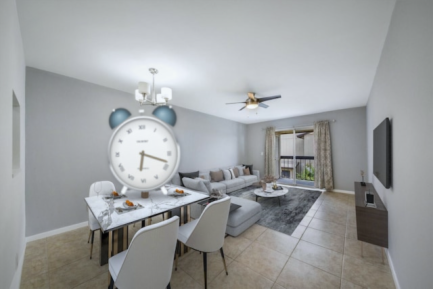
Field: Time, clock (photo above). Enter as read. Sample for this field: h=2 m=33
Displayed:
h=6 m=18
